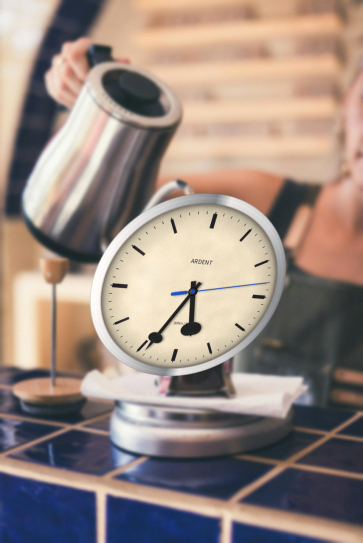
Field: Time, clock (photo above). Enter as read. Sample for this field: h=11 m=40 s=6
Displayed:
h=5 m=34 s=13
